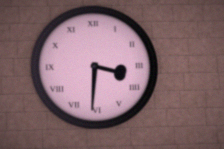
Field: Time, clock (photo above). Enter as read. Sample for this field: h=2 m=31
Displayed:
h=3 m=31
